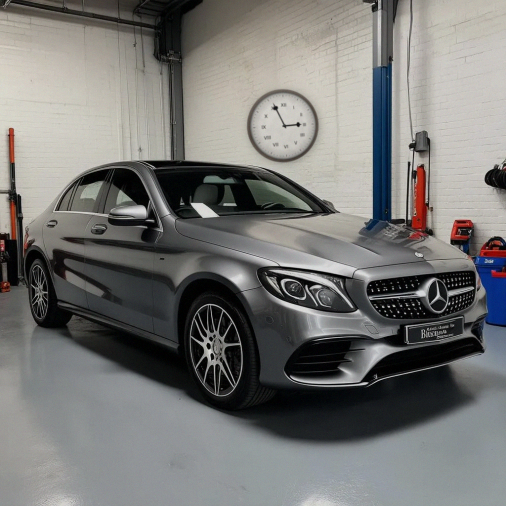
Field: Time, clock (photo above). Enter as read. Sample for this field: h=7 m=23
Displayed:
h=2 m=56
